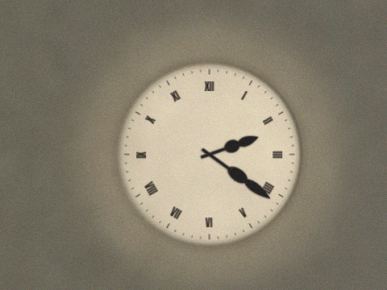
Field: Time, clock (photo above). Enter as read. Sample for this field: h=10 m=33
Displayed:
h=2 m=21
